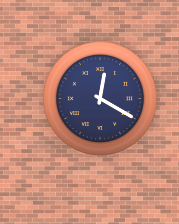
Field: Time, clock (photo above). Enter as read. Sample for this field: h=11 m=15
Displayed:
h=12 m=20
